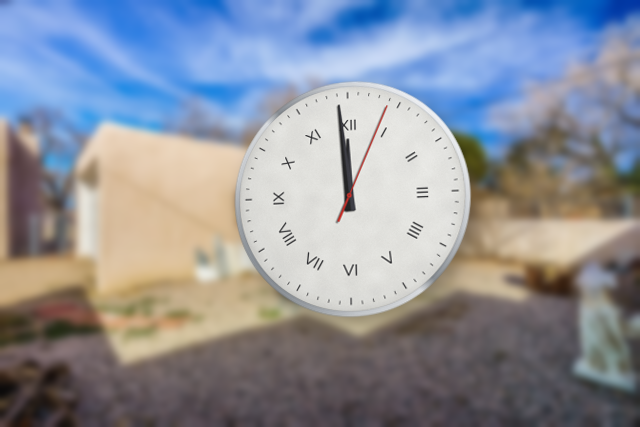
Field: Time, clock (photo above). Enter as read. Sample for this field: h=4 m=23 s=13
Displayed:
h=11 m=59 s=4
